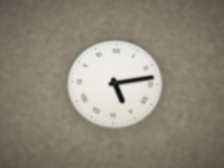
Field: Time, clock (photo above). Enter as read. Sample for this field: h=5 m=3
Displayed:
h=5 m=13
